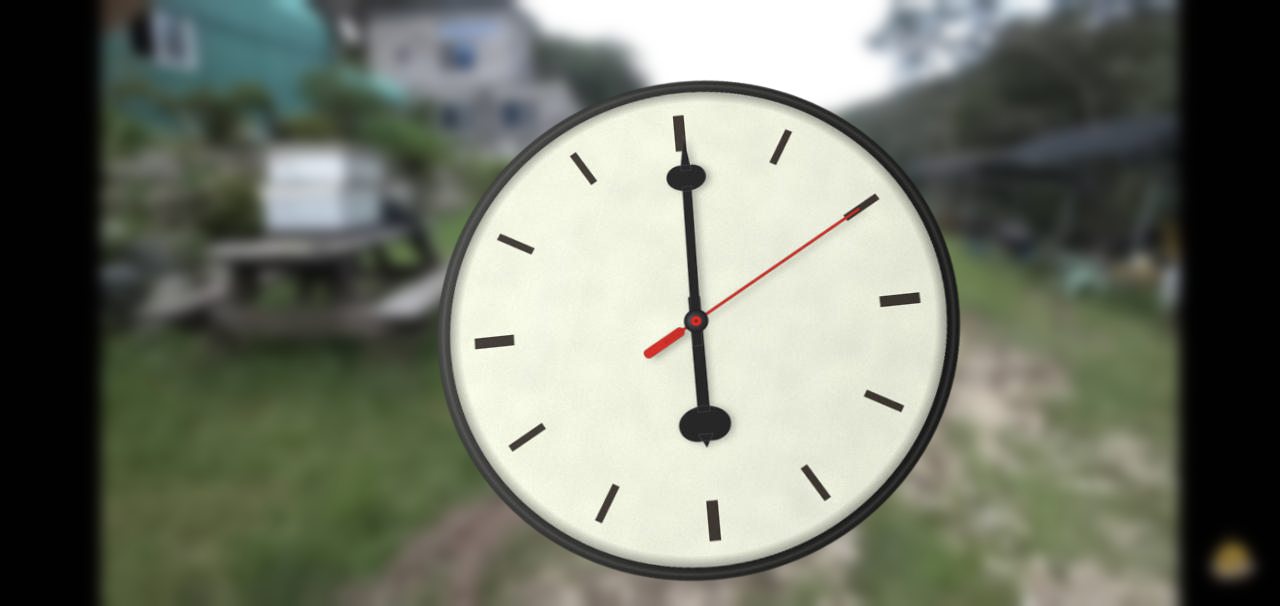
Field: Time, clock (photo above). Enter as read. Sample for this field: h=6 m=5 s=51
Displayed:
h=6 m=0 s=10
